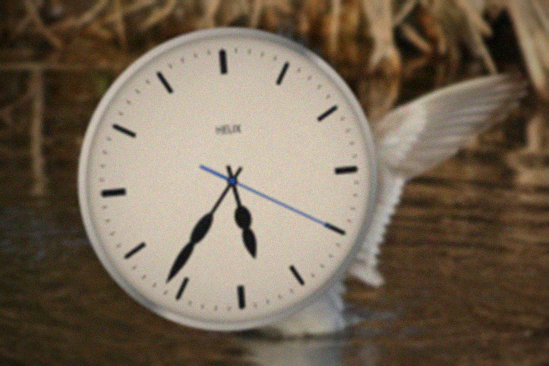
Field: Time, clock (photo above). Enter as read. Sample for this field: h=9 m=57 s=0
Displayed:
h=5 m=36 s=20
